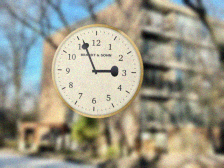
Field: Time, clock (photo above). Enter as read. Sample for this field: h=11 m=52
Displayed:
h=2 m=56
